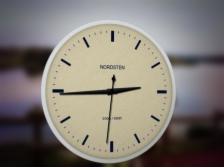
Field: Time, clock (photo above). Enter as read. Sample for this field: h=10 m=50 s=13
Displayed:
h=2 m=44 s=31
